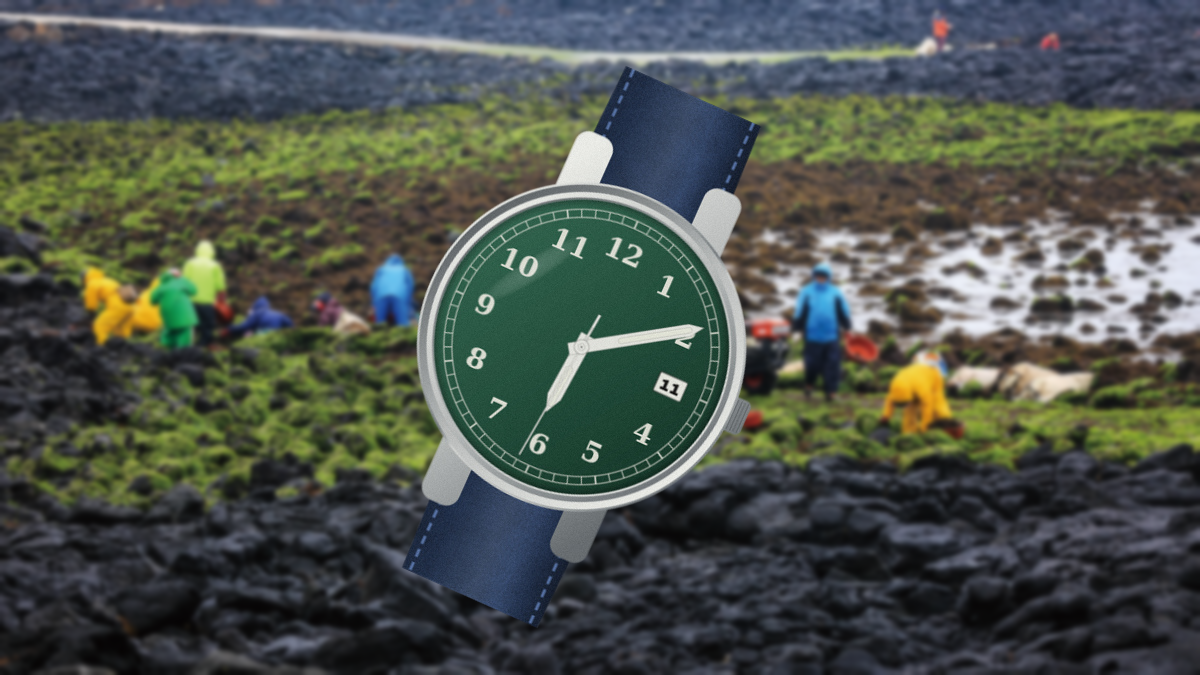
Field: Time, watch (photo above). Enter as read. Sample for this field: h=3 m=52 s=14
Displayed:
h=6 m=9 s=31
